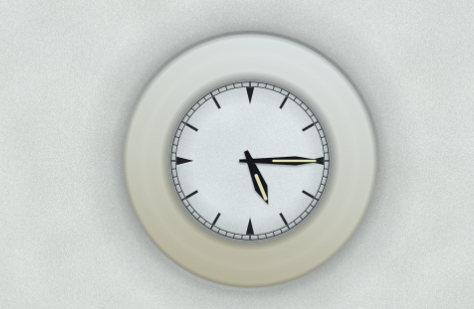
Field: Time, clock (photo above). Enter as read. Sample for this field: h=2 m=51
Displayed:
h=5 m=15
